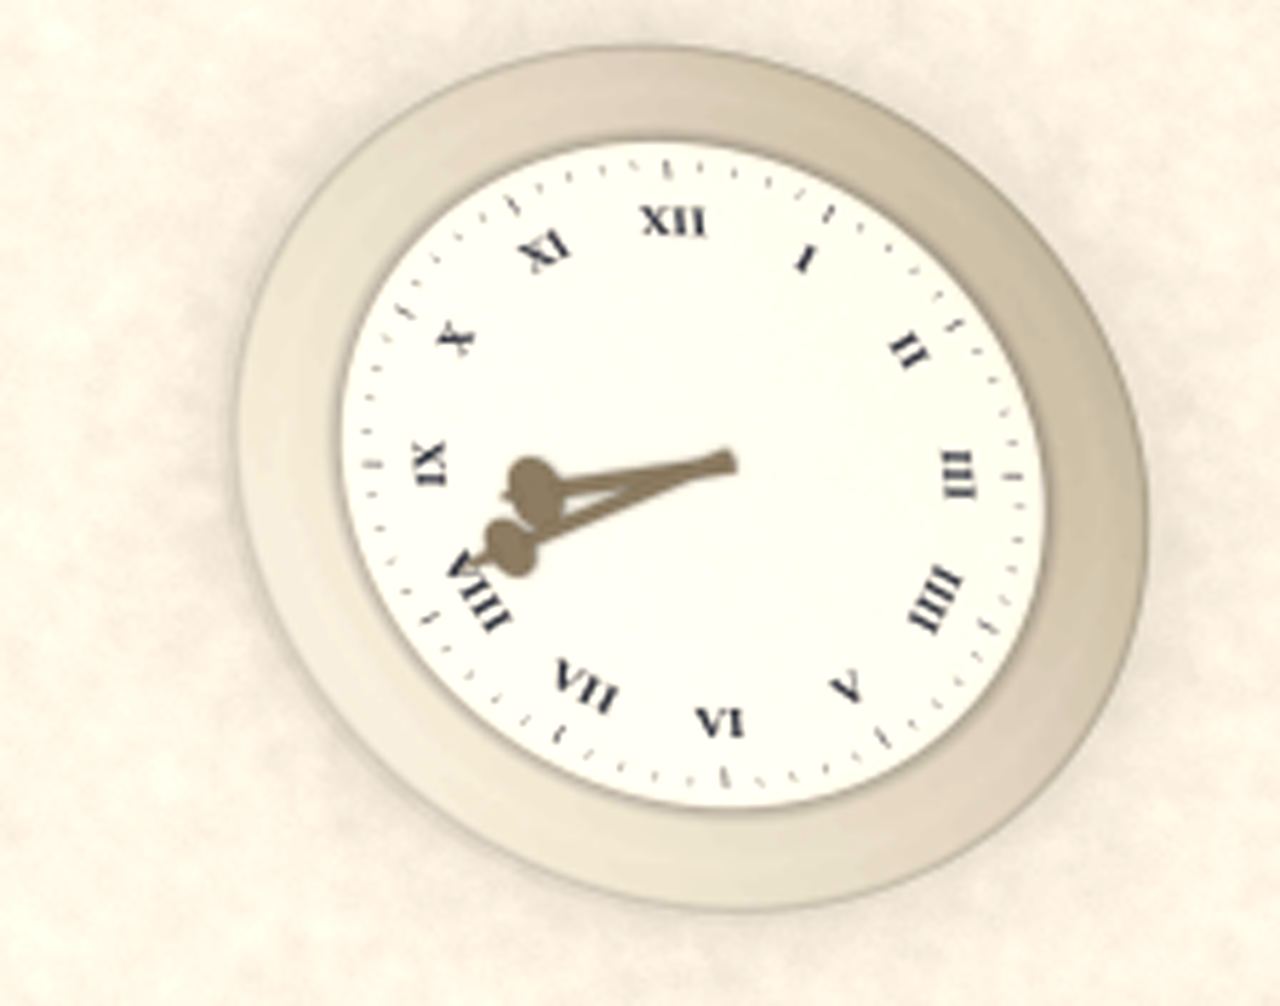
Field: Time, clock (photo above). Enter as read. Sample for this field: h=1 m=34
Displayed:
h=8 m=41
